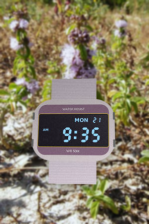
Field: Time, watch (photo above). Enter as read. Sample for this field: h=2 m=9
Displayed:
h=9 m=35
